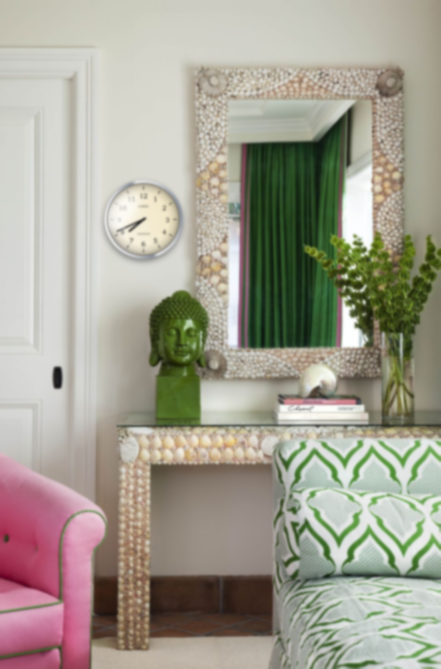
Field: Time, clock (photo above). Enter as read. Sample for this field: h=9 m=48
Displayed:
h=7 m=41
